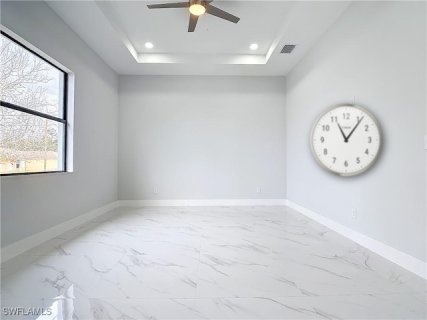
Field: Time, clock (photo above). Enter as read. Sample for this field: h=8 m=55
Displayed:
h=11 m=6
